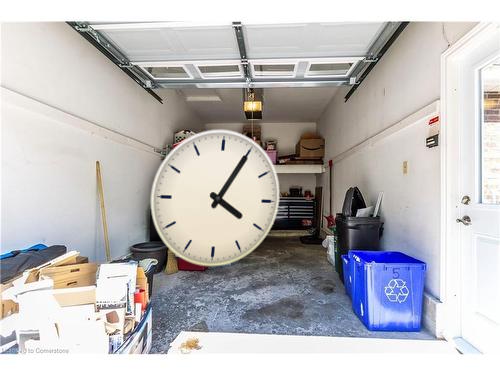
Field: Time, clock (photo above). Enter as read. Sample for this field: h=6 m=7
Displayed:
h=4 m=5
